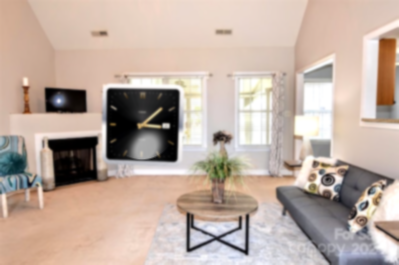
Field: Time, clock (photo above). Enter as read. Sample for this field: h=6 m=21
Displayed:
h=3 m=8
